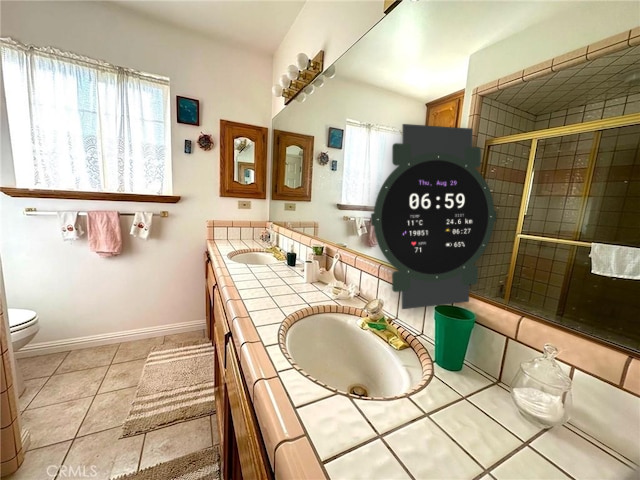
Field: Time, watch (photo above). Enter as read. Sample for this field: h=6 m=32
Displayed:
h=6 m=59
